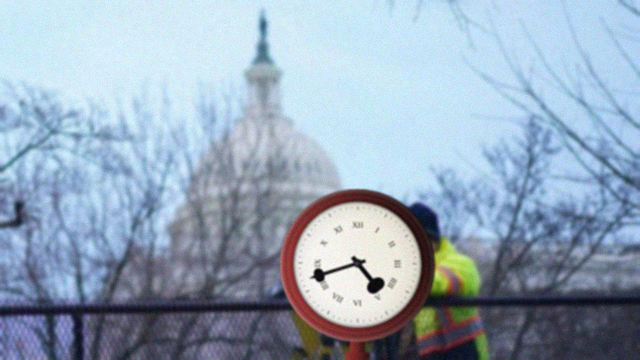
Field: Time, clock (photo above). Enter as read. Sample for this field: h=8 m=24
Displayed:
h=4 m=42
